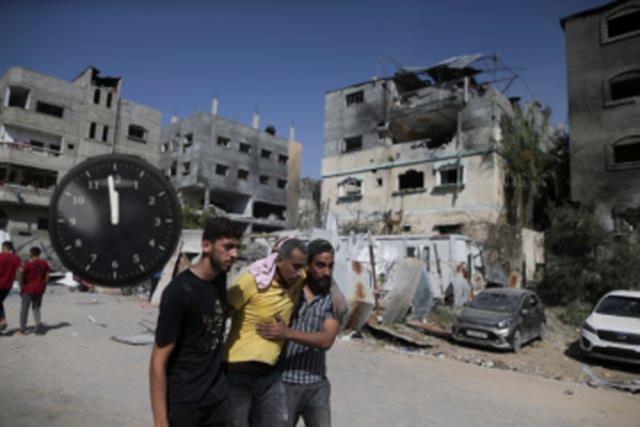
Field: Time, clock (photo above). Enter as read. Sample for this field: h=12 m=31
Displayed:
h=11 m=59
